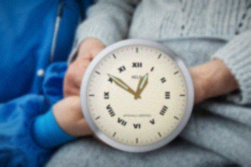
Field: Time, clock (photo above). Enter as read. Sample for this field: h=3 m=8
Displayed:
h=12 m=51
